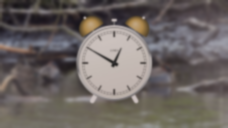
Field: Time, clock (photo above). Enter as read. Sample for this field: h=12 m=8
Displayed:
h=12 m=50
